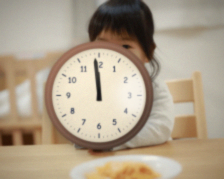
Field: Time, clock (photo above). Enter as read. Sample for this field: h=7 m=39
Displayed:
h=11 m=59
